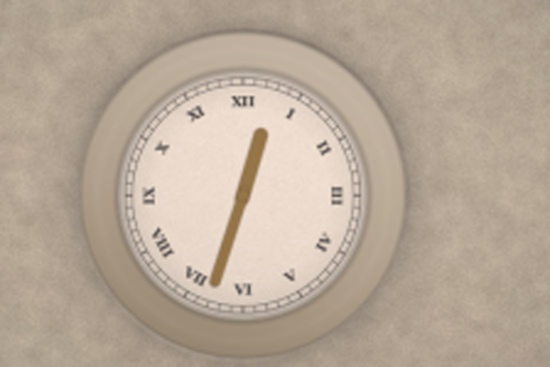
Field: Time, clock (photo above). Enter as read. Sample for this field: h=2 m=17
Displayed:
h=12 m=33
